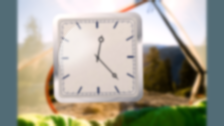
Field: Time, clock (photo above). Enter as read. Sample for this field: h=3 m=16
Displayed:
h=12 m=23
